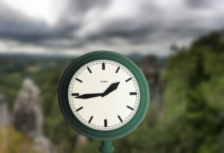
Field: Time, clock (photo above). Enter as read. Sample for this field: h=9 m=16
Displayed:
h=1 m=44
